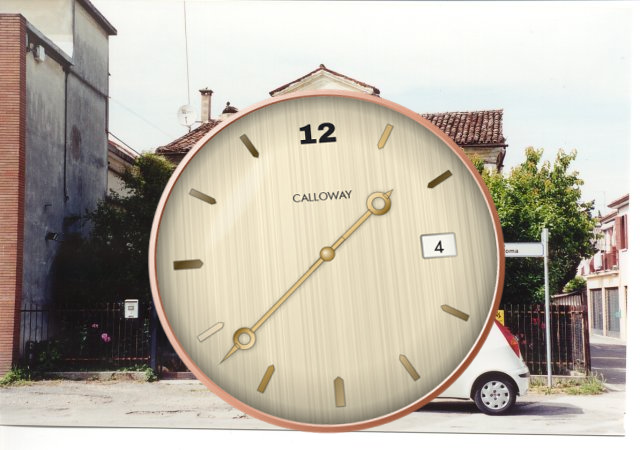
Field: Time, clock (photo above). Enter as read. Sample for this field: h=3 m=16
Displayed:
h=1 m=38
